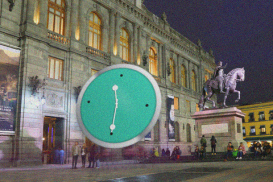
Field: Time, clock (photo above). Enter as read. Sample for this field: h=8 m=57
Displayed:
h=11 m=30
